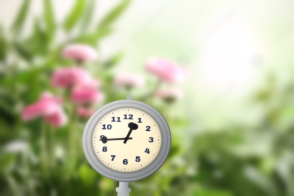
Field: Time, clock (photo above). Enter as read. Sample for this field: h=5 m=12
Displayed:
h=12 m=44
